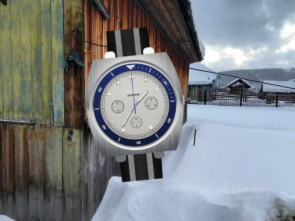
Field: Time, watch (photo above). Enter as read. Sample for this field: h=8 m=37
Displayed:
h=1 m=36
